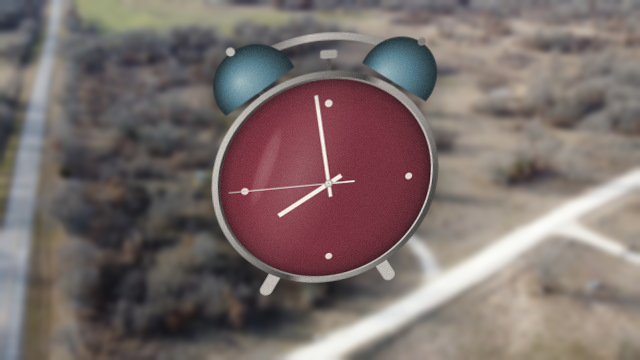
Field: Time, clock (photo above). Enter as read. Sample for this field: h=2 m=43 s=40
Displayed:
h=7 m=58 s=45
